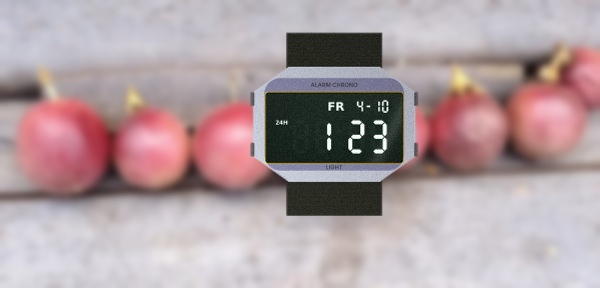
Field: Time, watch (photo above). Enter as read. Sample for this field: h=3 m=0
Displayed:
h=1 m=23
